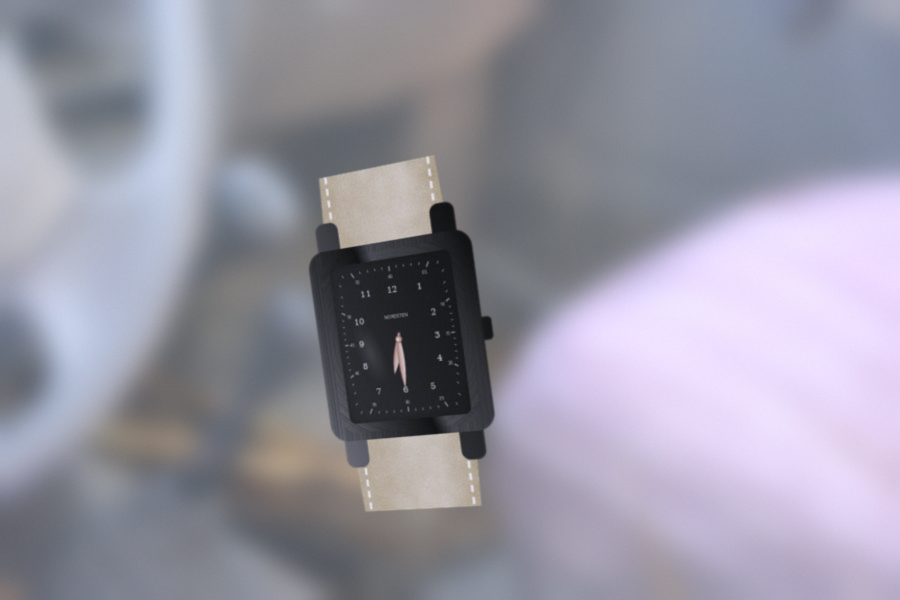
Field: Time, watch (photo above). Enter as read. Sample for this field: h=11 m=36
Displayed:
h=6 m=30
